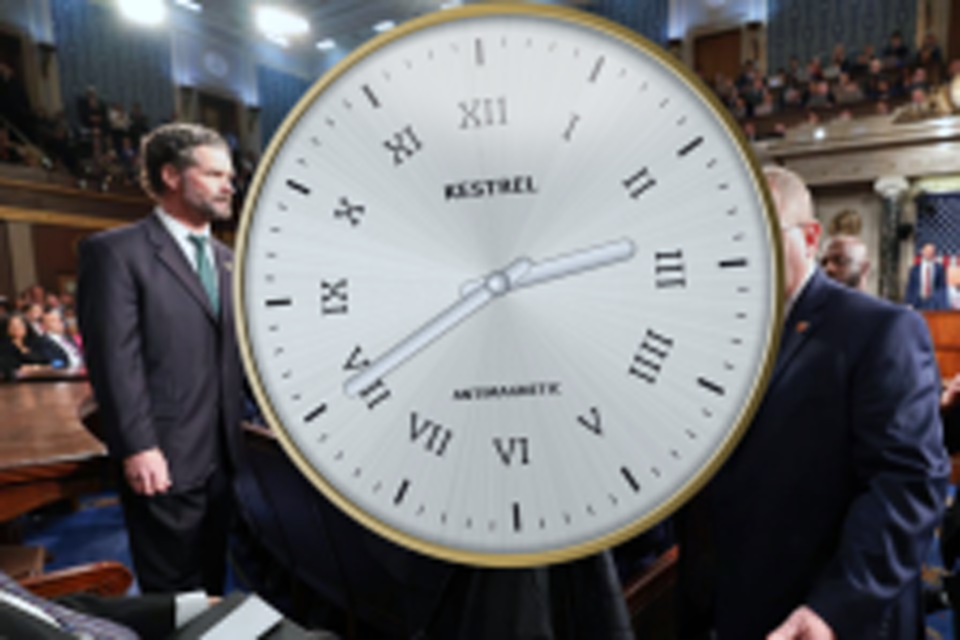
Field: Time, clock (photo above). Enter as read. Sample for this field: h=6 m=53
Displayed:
h=2 m=40
